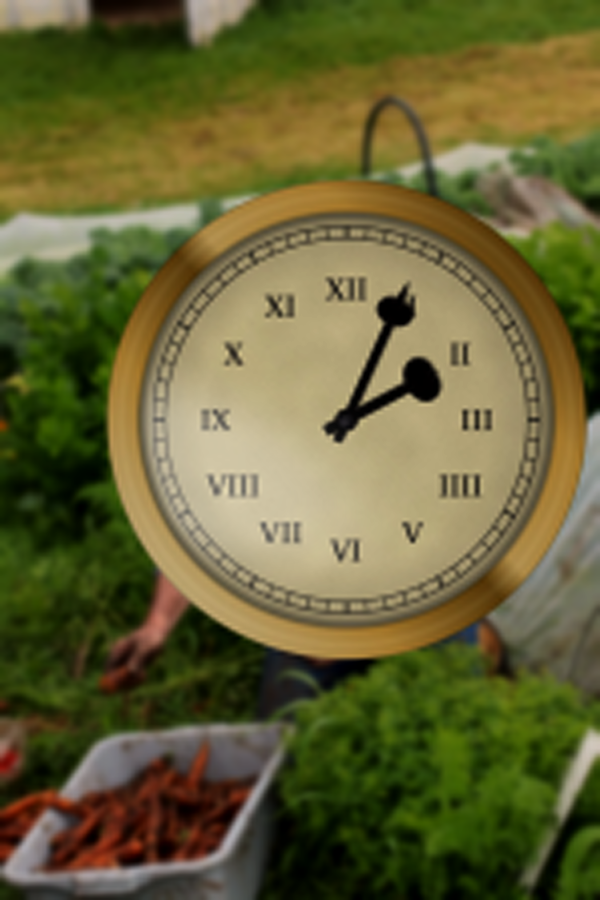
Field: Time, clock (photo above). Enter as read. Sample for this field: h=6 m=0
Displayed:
h=2 m=4
